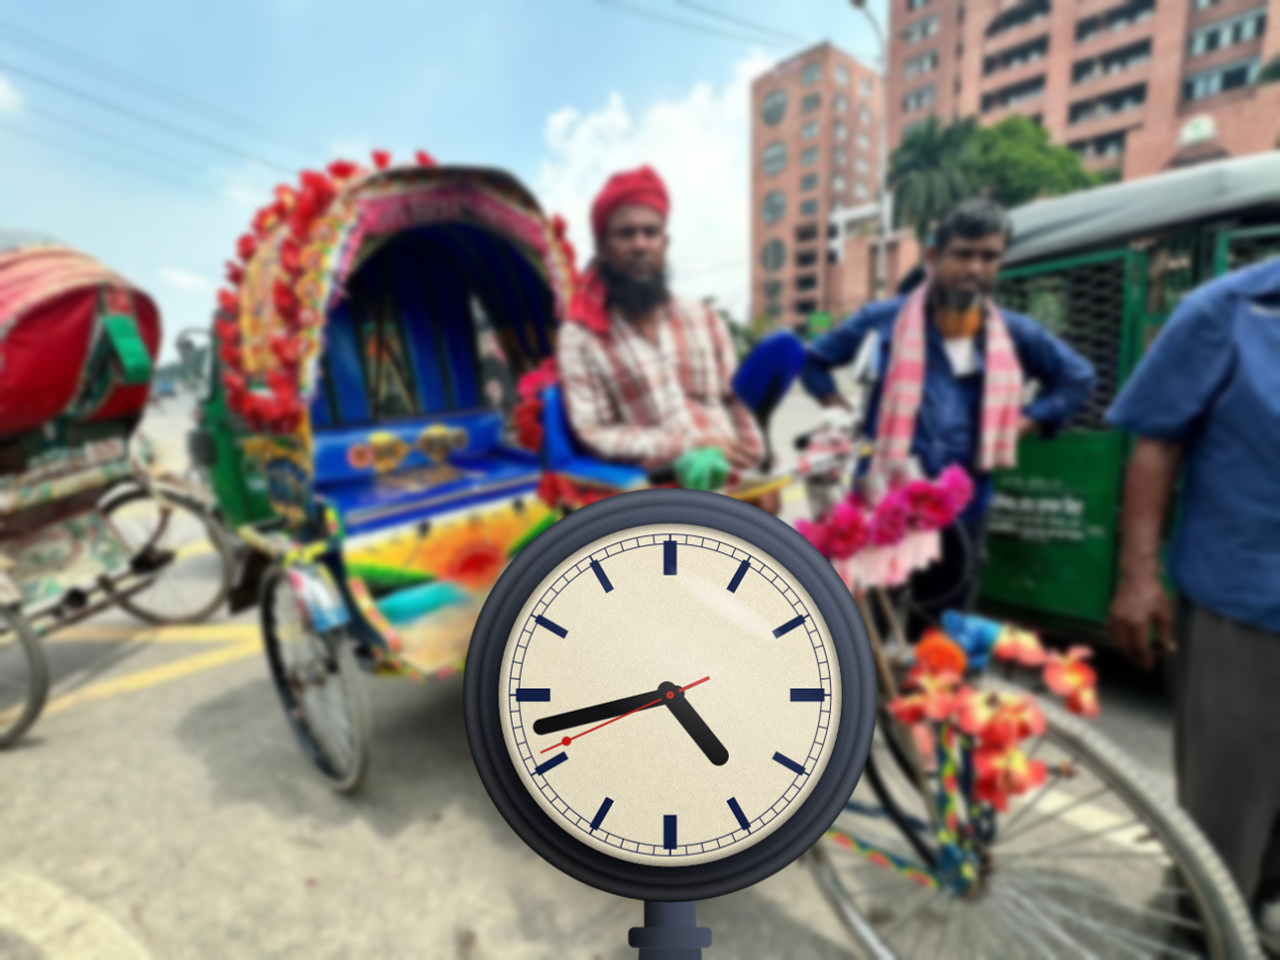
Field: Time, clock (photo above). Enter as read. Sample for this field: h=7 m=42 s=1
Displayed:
h=4 m=42 s=41
